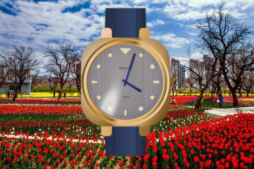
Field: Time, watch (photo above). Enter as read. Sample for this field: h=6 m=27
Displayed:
h=4 m=3
